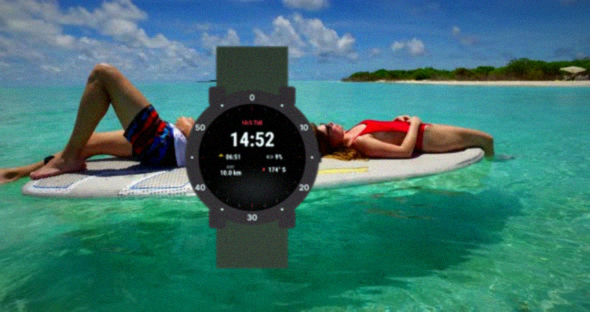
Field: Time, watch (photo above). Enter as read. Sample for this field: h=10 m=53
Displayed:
h=14 m=52
